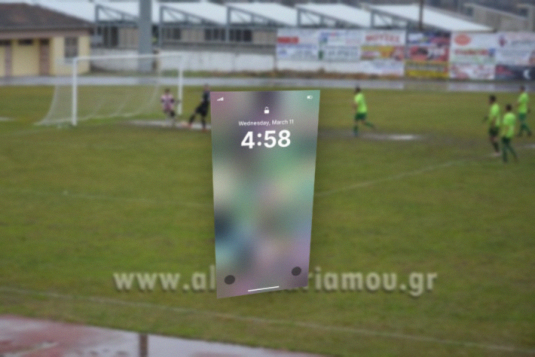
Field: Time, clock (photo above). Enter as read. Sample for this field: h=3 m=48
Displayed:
h=4 m=58
